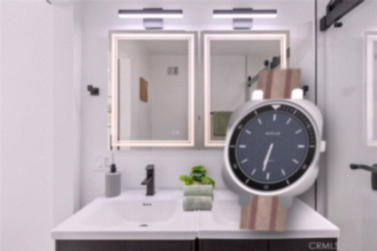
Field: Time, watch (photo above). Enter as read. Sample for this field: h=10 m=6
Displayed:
h=6 m=32
